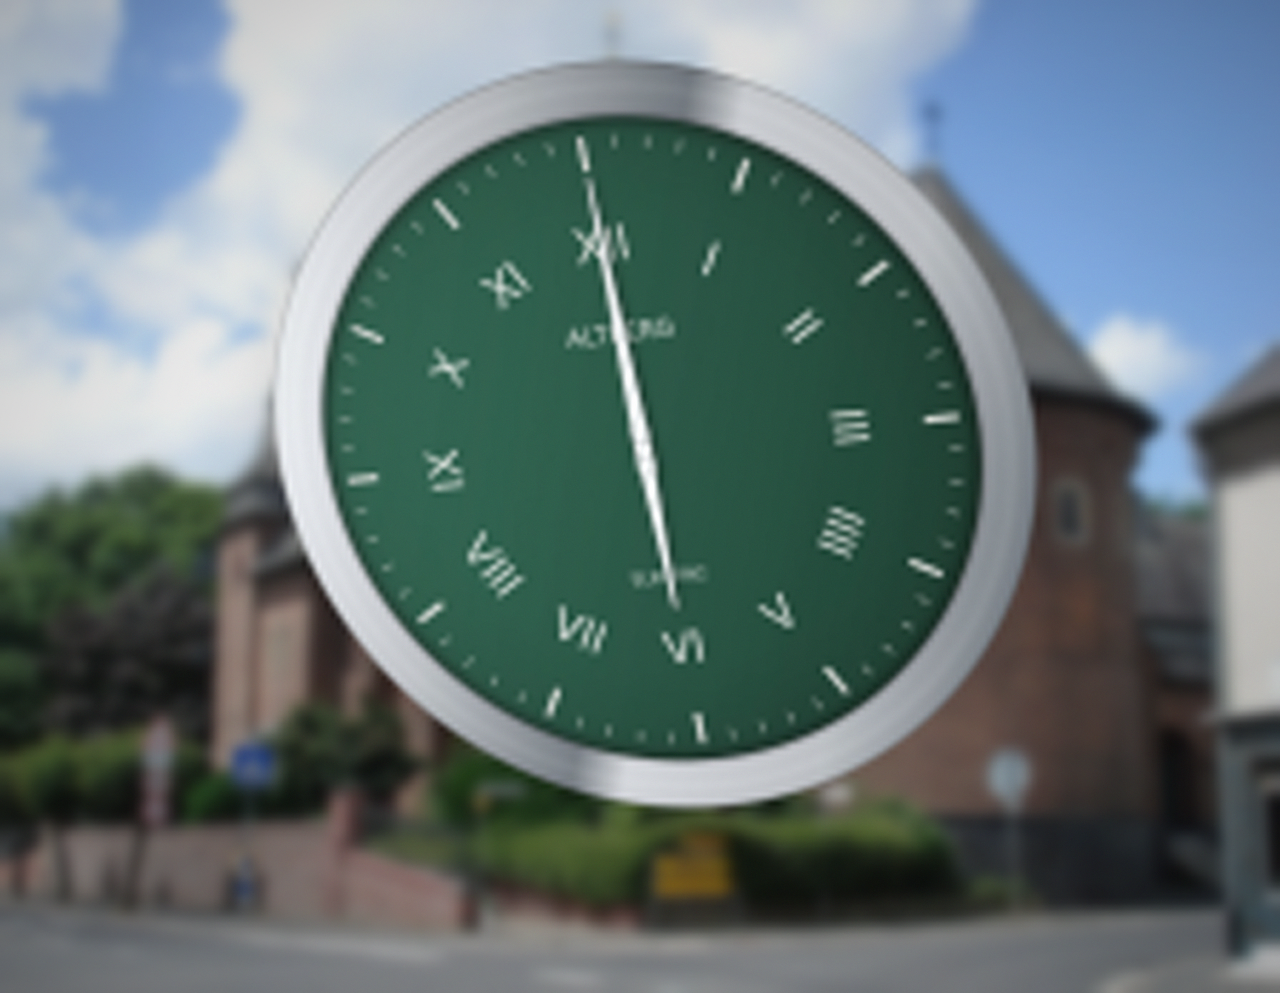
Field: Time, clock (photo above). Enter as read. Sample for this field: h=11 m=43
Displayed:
h=6 m=0
